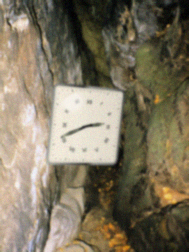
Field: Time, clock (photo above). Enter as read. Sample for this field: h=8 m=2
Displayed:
h=2 m=41
